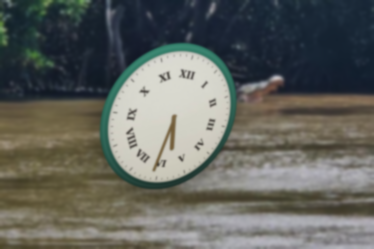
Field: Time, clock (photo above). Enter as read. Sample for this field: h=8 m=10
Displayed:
h=5 m=31
